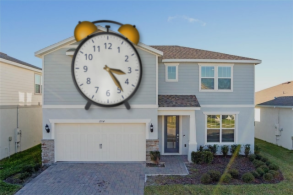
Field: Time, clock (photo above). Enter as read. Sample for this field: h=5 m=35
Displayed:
h=3 m=24
